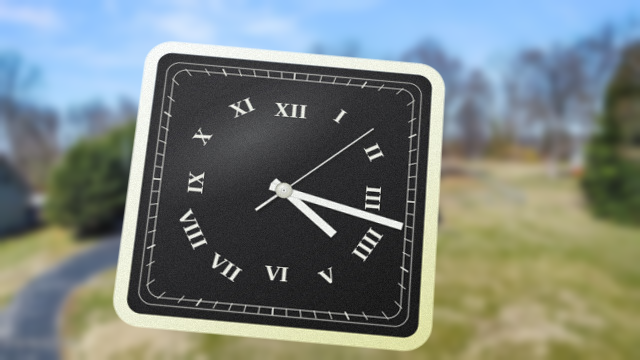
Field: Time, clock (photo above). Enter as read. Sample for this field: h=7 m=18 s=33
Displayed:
h=4 m=17 s=8
